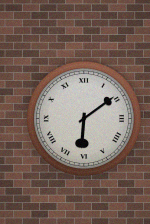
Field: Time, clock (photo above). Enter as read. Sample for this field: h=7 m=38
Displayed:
h=6 m=9
